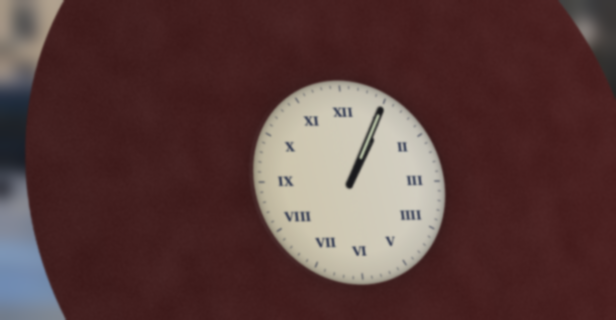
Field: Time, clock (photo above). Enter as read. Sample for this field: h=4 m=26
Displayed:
h=1 m=5
